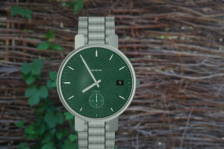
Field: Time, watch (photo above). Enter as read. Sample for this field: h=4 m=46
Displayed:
h=7 m=55
